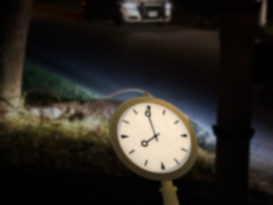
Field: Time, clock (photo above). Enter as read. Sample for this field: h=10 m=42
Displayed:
h=7 m=59
